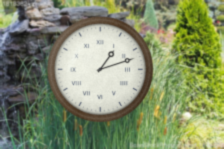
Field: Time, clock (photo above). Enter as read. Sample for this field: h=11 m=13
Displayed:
h=1 m=12
